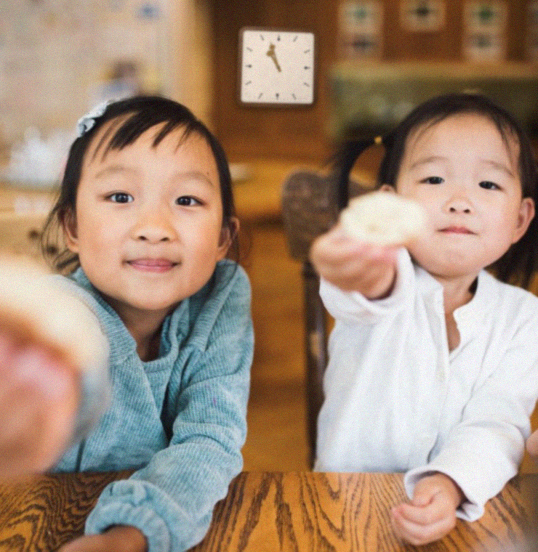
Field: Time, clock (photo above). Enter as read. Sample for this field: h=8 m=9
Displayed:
h=10 m=57
